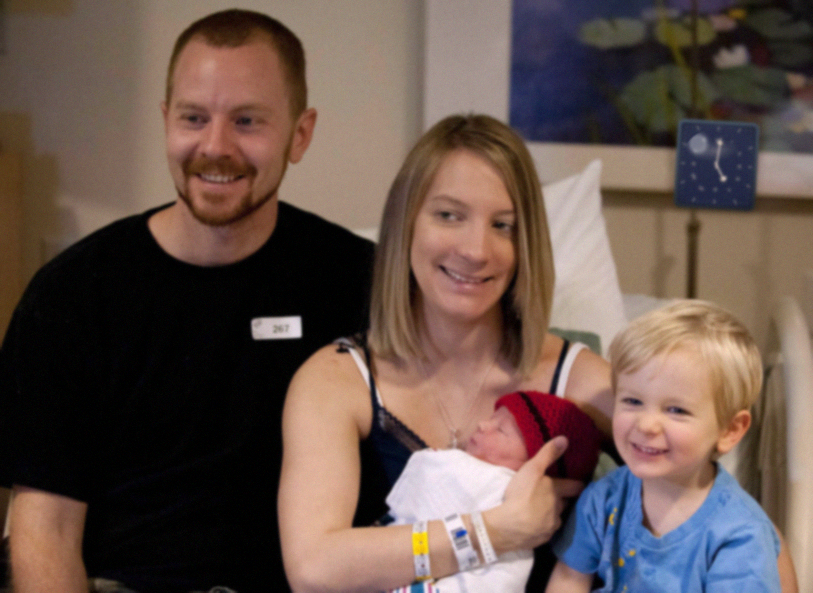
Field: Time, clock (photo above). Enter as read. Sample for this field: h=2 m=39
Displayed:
h=5 m=1
